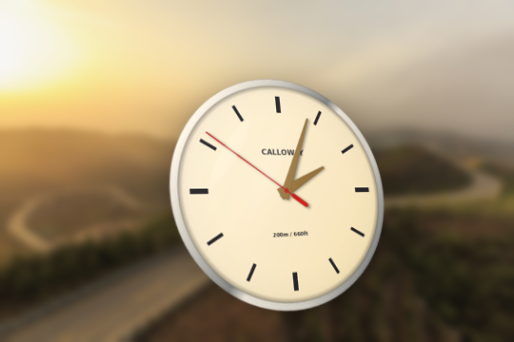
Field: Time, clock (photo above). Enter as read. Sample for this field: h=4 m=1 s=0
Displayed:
h=2 m=3 s=51
